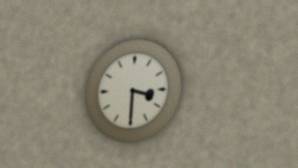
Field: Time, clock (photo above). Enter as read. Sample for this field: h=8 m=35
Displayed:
h=3 m=30
